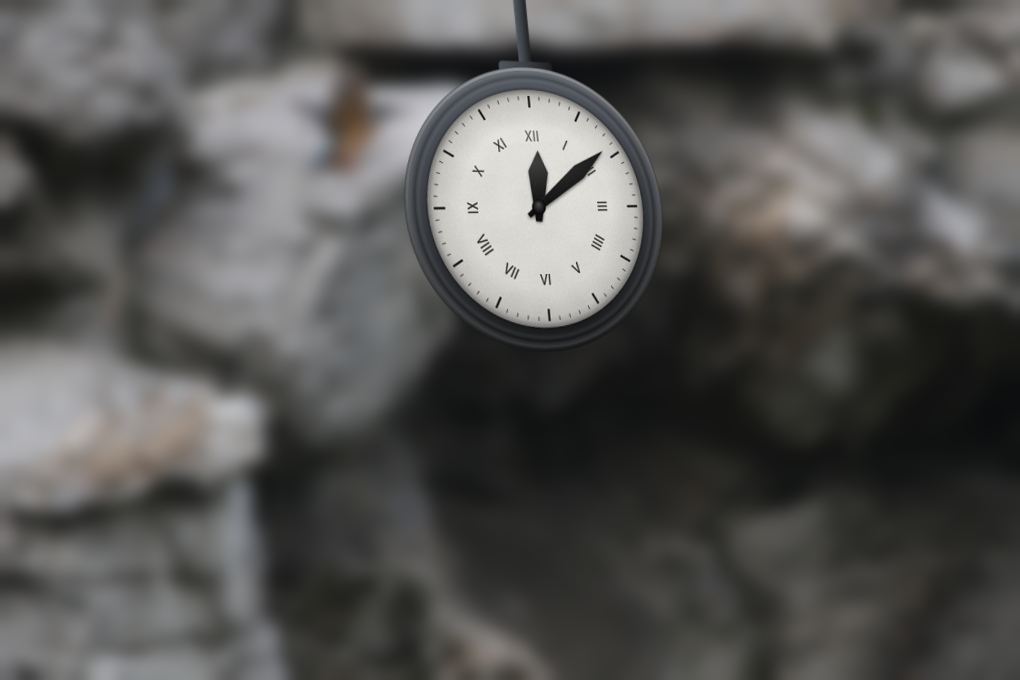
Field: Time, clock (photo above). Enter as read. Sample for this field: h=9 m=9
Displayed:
h=12 m=9
